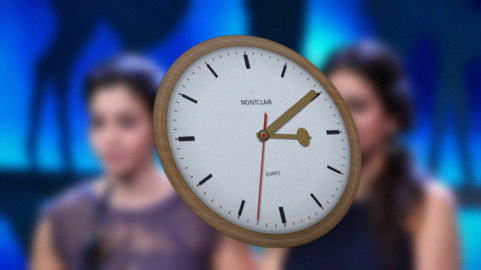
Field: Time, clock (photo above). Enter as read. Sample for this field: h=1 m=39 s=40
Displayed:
h=3 m=9 s=33
